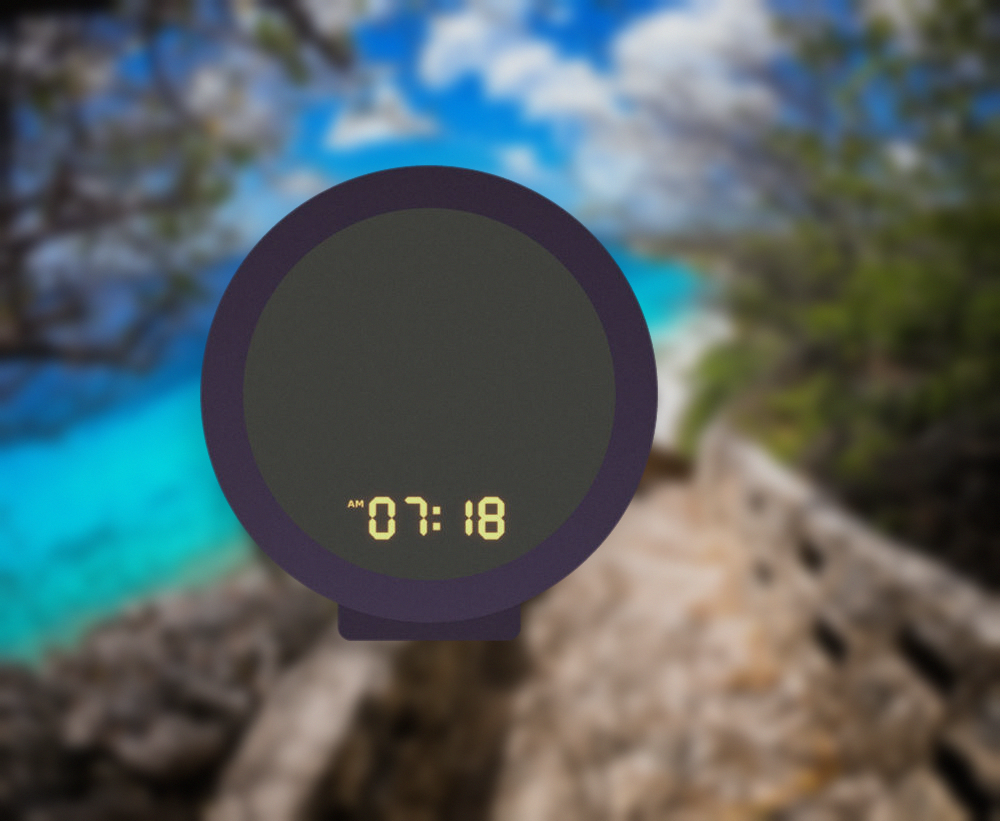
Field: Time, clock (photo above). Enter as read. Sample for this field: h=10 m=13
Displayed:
h=7 m=18
